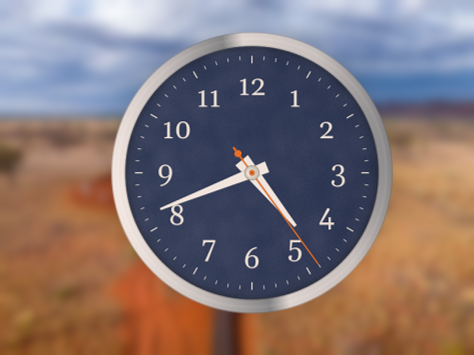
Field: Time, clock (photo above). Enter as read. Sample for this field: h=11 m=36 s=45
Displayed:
h=4 m=41 s=24
